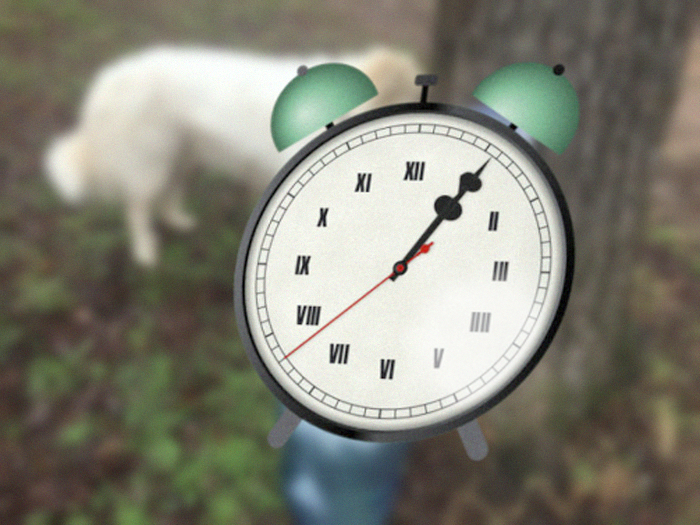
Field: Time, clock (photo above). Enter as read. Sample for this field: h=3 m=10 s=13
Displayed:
h=1 m=5 s=38
